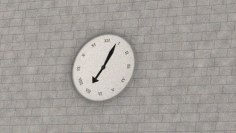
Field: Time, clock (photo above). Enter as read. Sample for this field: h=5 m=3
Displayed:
h=7 m=4
